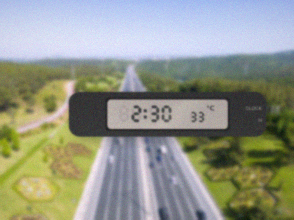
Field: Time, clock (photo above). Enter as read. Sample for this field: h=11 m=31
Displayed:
h=2 m=30
